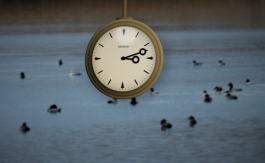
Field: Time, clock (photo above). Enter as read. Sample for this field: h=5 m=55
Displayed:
h=3 m=12
